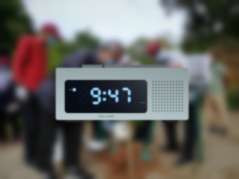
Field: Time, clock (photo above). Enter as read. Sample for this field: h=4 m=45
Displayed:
h=9 m=47
